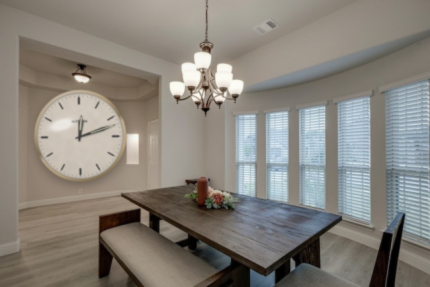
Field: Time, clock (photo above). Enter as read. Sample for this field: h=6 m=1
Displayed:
h=12 m=12
